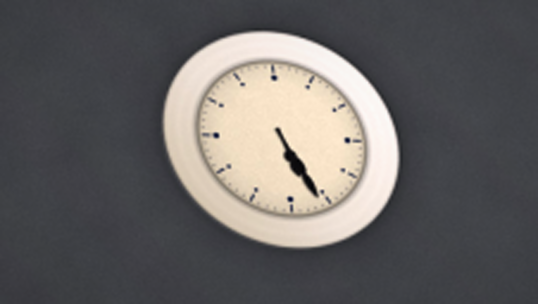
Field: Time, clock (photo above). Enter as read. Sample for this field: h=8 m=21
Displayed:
h=5 m=26
